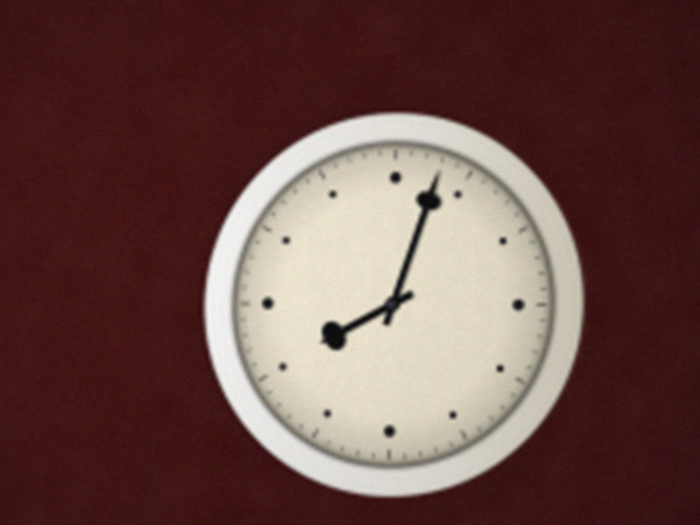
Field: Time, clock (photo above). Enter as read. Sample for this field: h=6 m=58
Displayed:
h=8 m=3
